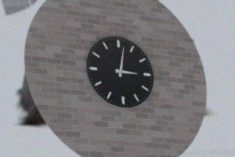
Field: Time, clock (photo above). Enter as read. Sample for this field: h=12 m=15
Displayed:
h=3 m=2
